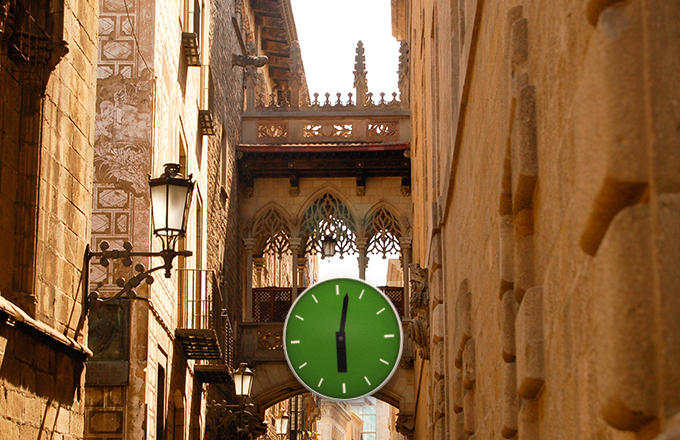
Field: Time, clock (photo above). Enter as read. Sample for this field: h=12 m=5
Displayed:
h=6 m=2
